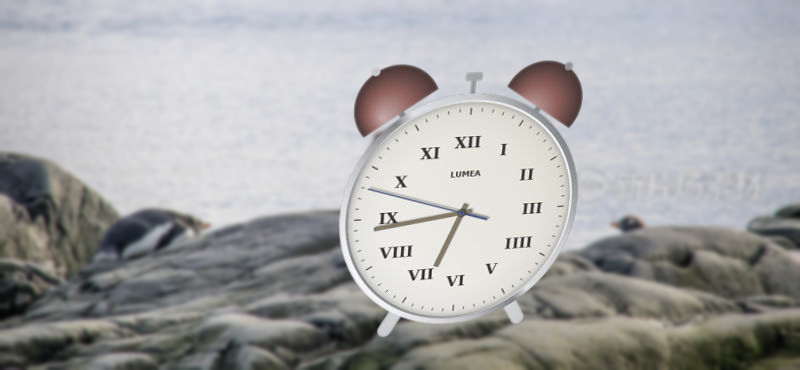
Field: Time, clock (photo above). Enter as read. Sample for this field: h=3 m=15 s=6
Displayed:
h=6 m=43 s=48
